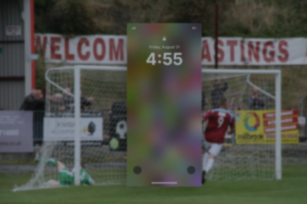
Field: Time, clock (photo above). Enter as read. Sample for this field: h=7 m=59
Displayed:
h=4 m=55
